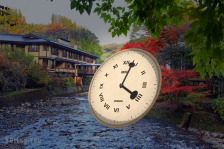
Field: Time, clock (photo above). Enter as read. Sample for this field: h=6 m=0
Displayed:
h=4 m=3
